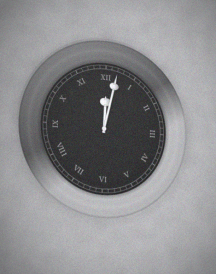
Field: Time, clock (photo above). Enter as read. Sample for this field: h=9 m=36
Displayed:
h=12 m=2
